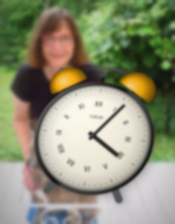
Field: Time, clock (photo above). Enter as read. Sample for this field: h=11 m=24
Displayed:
h=4 m=6
